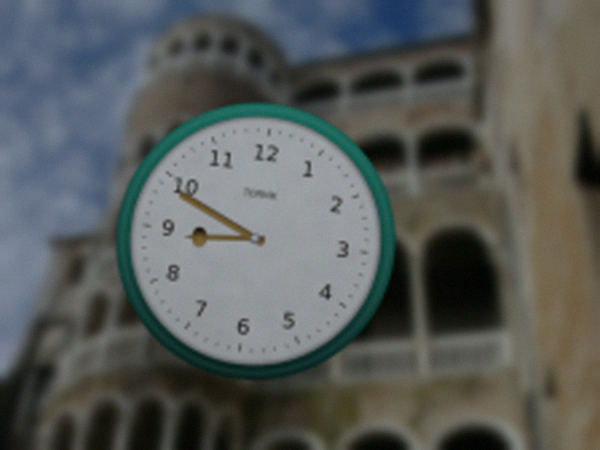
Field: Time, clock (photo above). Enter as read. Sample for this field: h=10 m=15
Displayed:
h=8 m=49
